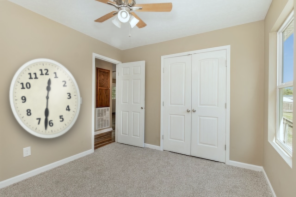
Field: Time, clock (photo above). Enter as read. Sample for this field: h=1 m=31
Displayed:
h=12 m=32
